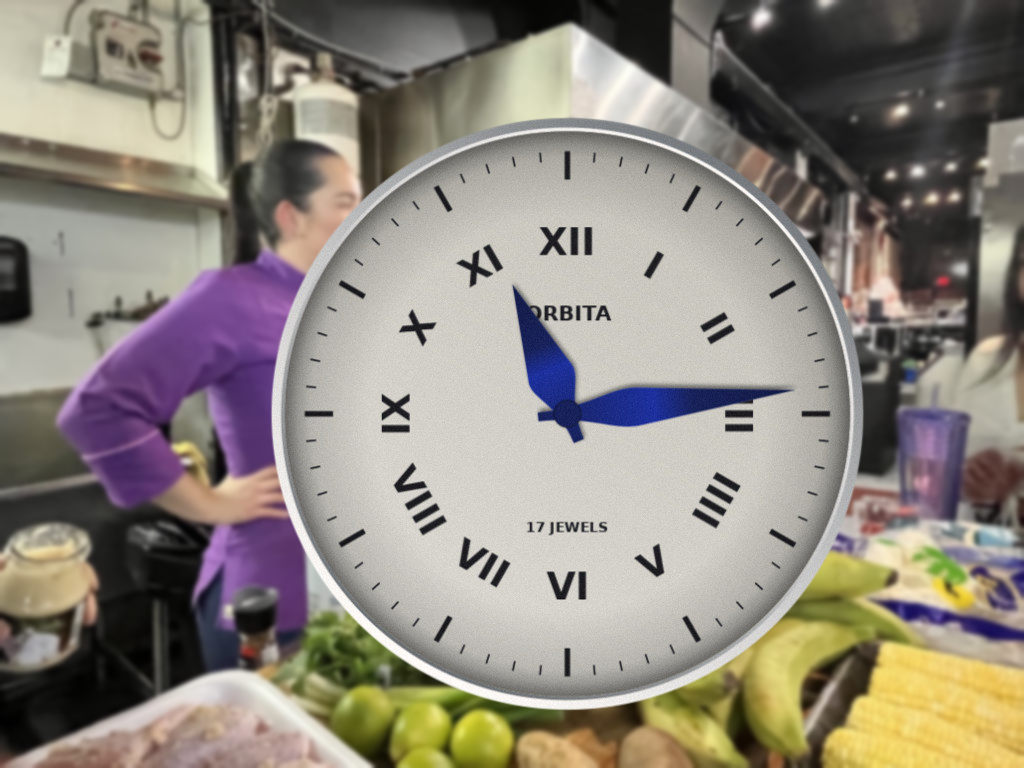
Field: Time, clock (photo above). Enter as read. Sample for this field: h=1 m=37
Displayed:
h=11 m=14
